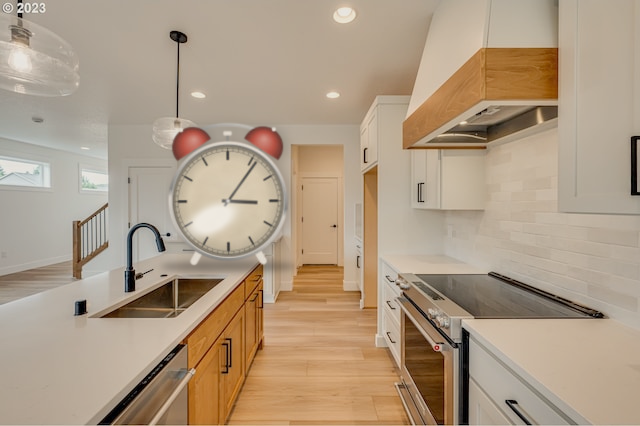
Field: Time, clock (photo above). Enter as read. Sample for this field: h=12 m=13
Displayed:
h=3 m=6
